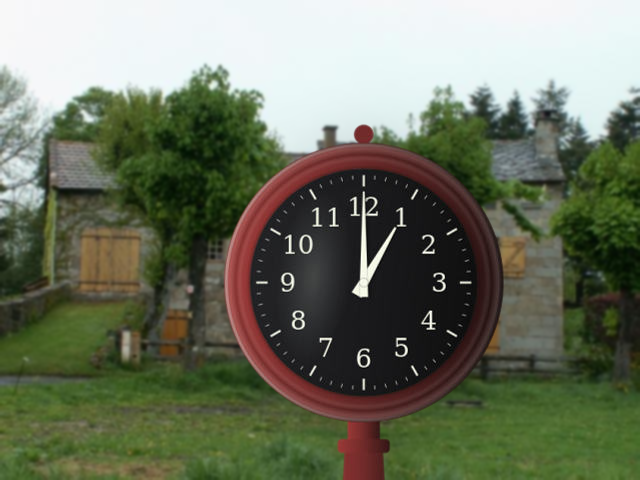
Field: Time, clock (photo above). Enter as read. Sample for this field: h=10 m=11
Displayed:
h=1 m=0
